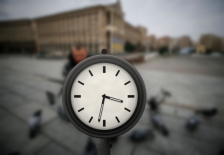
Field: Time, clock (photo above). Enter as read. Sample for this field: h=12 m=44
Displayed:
h=3 m=32
